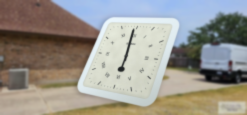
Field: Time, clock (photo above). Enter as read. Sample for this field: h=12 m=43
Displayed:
h=5 m=59
